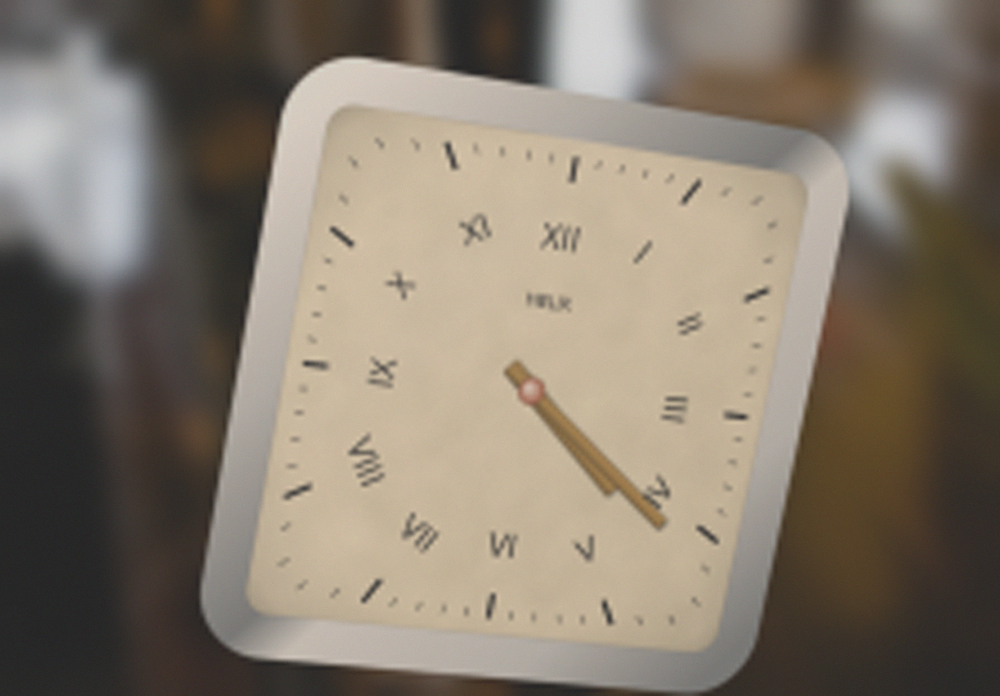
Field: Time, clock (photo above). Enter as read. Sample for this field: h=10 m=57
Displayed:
h=4 m=21
